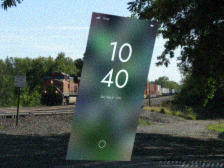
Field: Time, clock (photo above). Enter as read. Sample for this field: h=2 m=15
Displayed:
h=10 m=40
